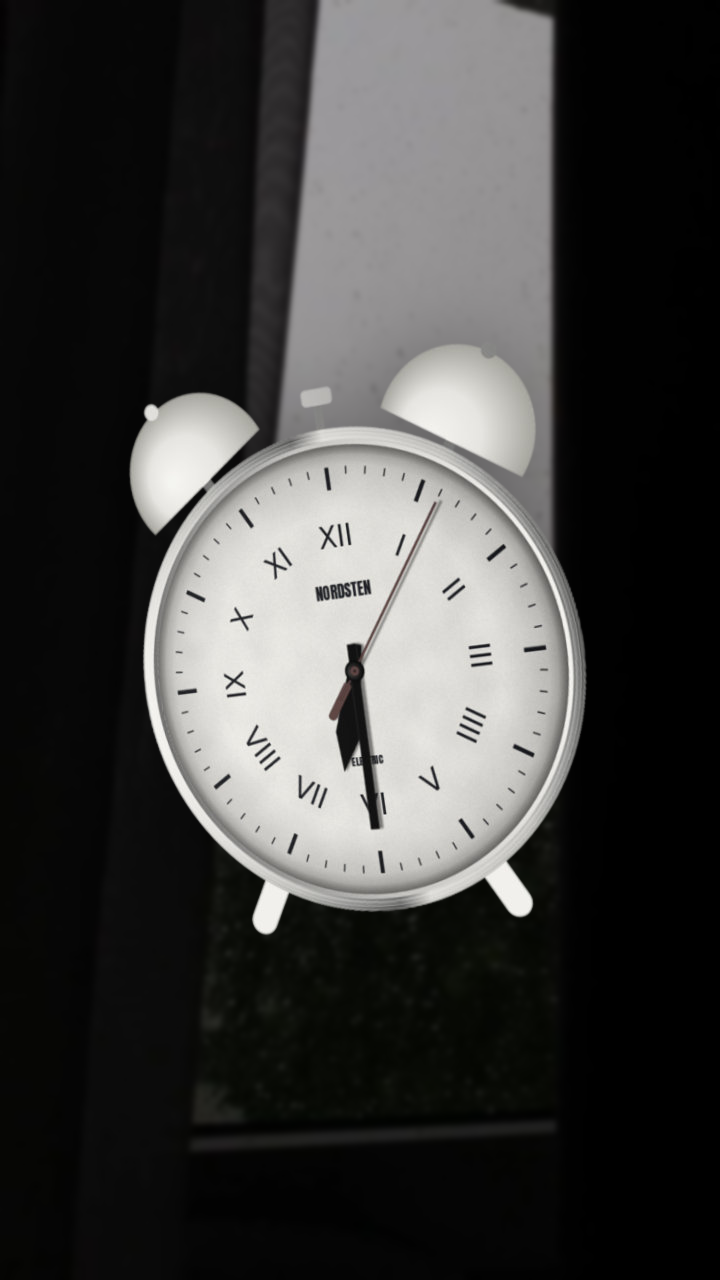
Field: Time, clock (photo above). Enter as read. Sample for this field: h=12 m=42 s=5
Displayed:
h=6 m=30 s=6
